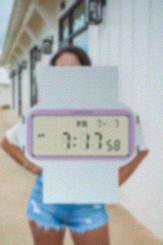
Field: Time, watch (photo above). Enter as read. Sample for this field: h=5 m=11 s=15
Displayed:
h=7 m=17 s=58
